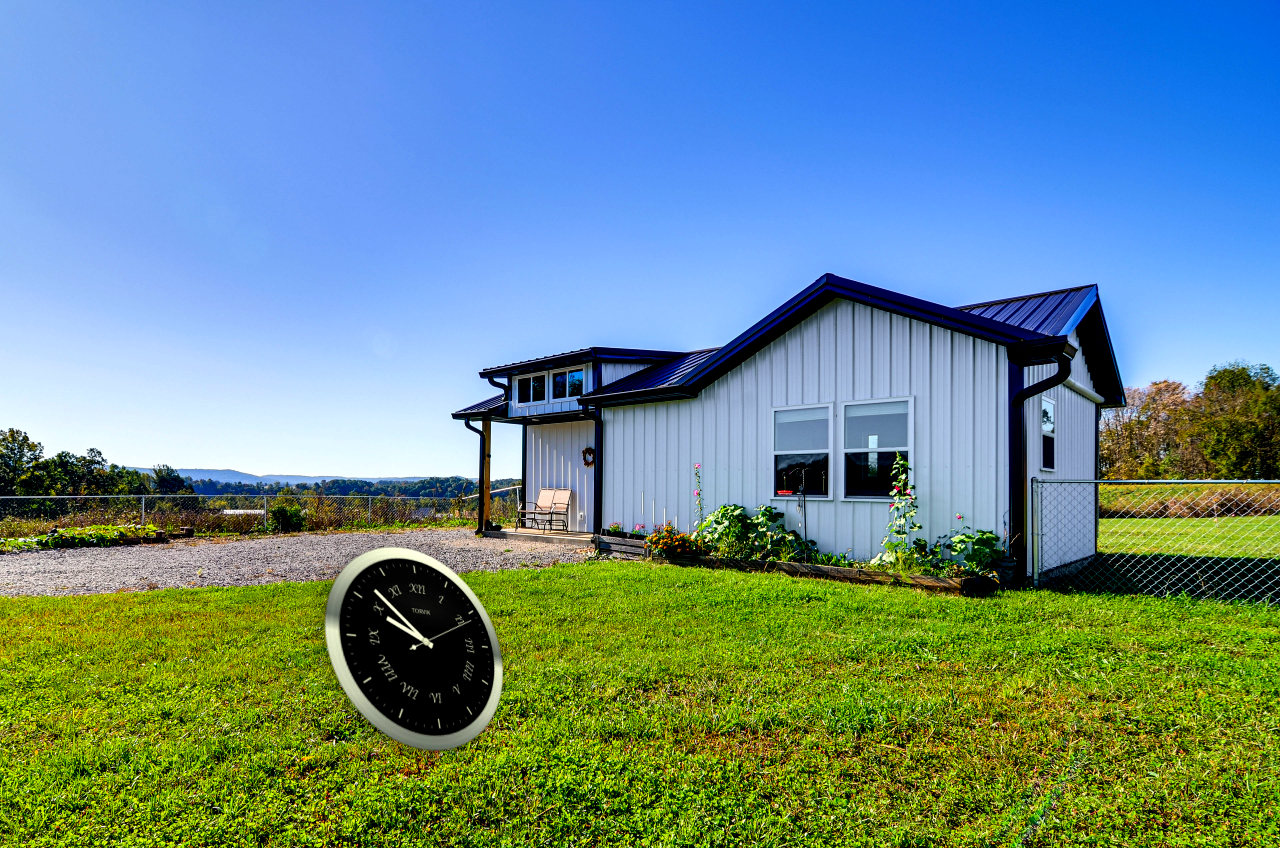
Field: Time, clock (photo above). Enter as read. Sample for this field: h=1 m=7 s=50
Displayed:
h=9 m=52 s=11
